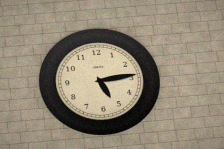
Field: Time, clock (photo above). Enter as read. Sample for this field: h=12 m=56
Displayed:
h=5 m=14
